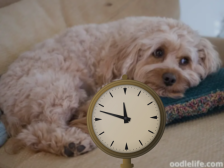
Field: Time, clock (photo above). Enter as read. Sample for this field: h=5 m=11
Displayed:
h=11 m=48
